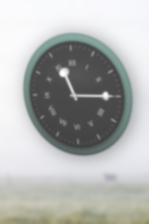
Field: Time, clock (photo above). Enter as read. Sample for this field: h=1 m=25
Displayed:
h=11 m=15
